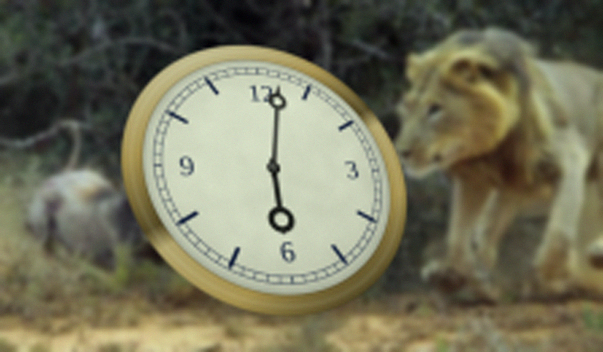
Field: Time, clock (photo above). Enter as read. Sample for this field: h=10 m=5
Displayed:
h=6 m=2
